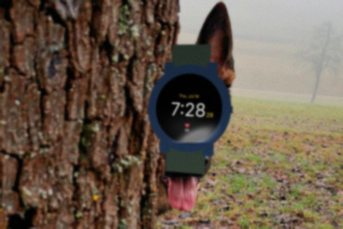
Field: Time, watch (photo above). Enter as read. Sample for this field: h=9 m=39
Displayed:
h=7 m=28
